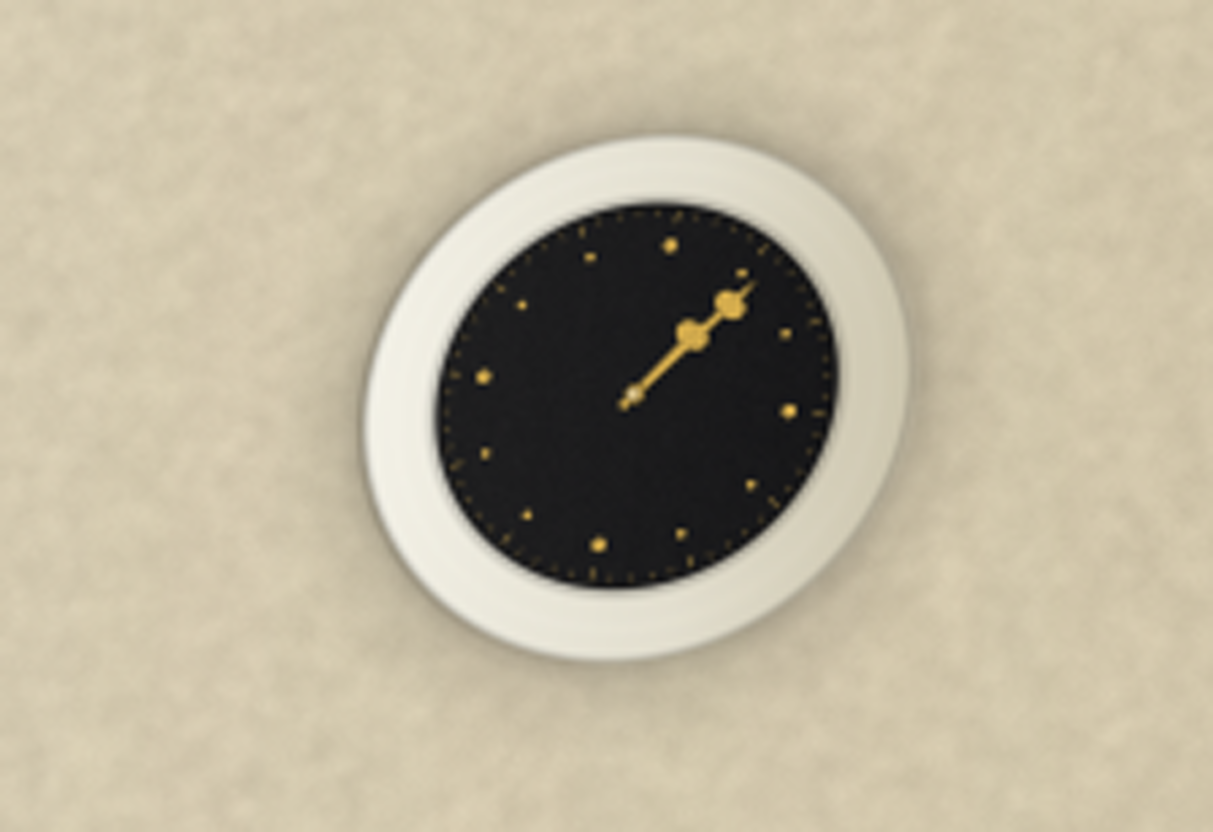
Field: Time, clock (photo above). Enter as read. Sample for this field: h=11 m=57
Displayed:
h=1 m=6
